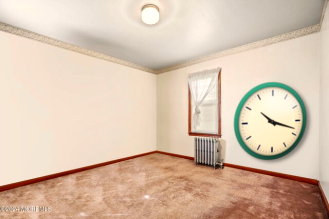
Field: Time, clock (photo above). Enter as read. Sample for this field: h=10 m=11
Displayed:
h=10 m=18
